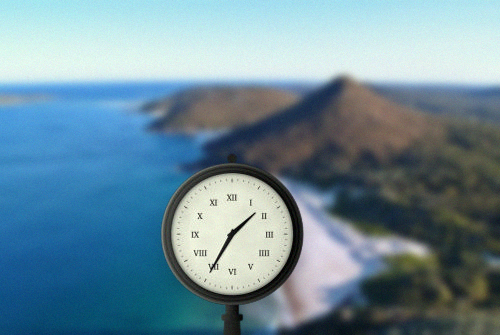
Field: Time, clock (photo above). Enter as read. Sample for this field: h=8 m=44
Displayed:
h=1 m=35
